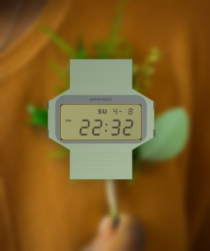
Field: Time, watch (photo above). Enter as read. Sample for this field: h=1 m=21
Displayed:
h=22 m=32
